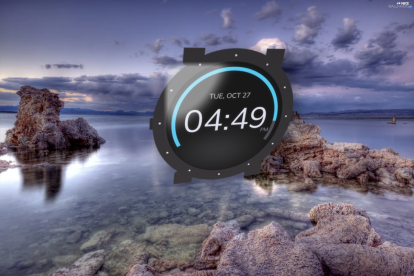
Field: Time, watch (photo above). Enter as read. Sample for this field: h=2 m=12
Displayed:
h=4 m=49
